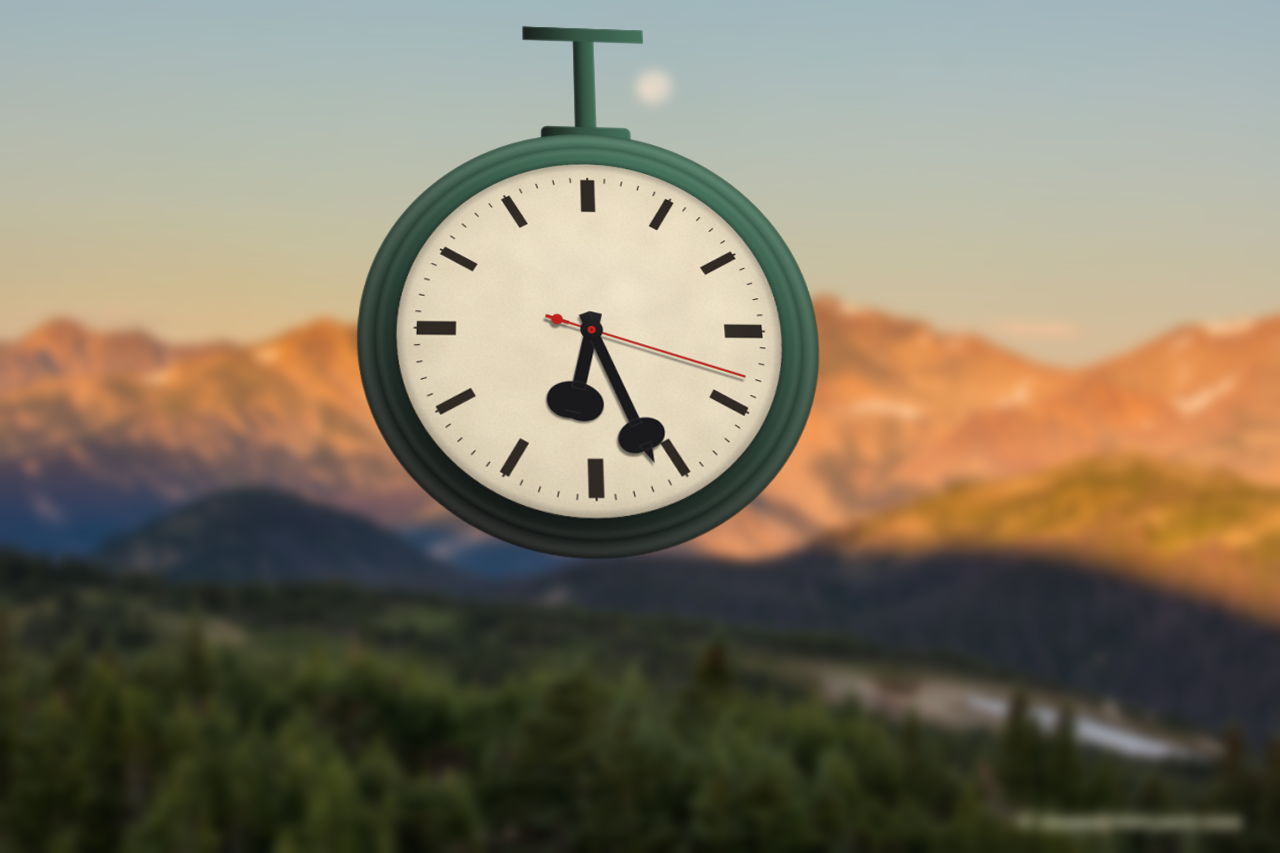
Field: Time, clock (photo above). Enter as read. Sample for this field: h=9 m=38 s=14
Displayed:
h=6 m=26 s=18
